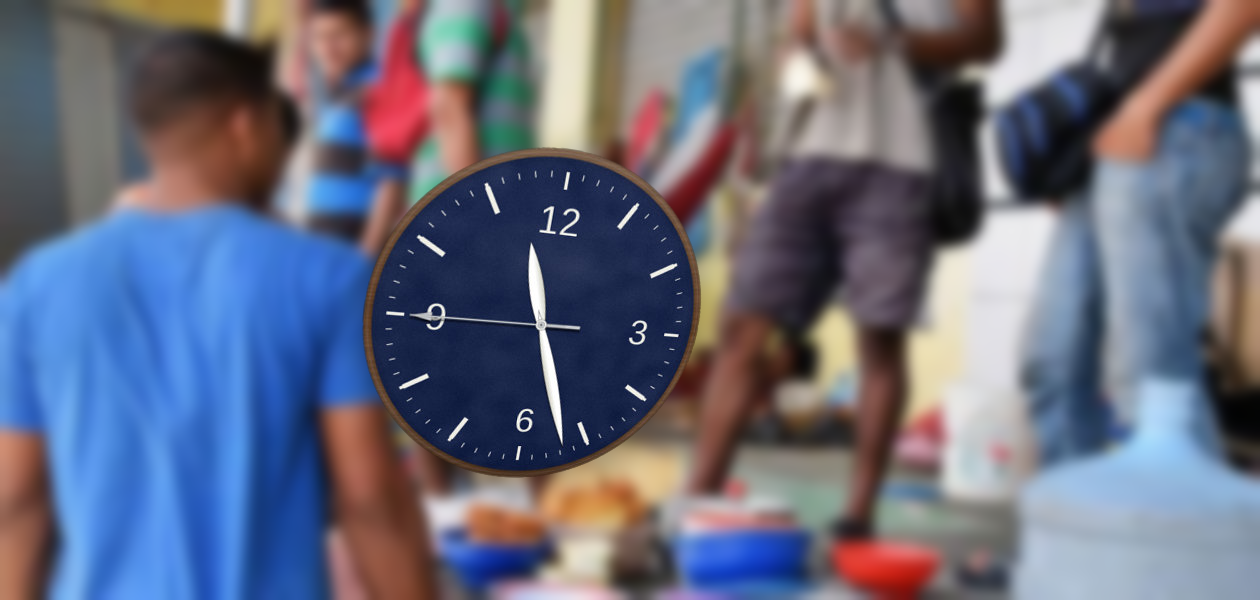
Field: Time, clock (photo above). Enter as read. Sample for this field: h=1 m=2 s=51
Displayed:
h=11 m=26 s=45
